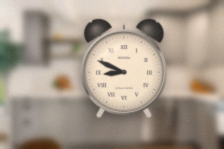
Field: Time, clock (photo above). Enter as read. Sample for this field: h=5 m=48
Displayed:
h=8 m=49
